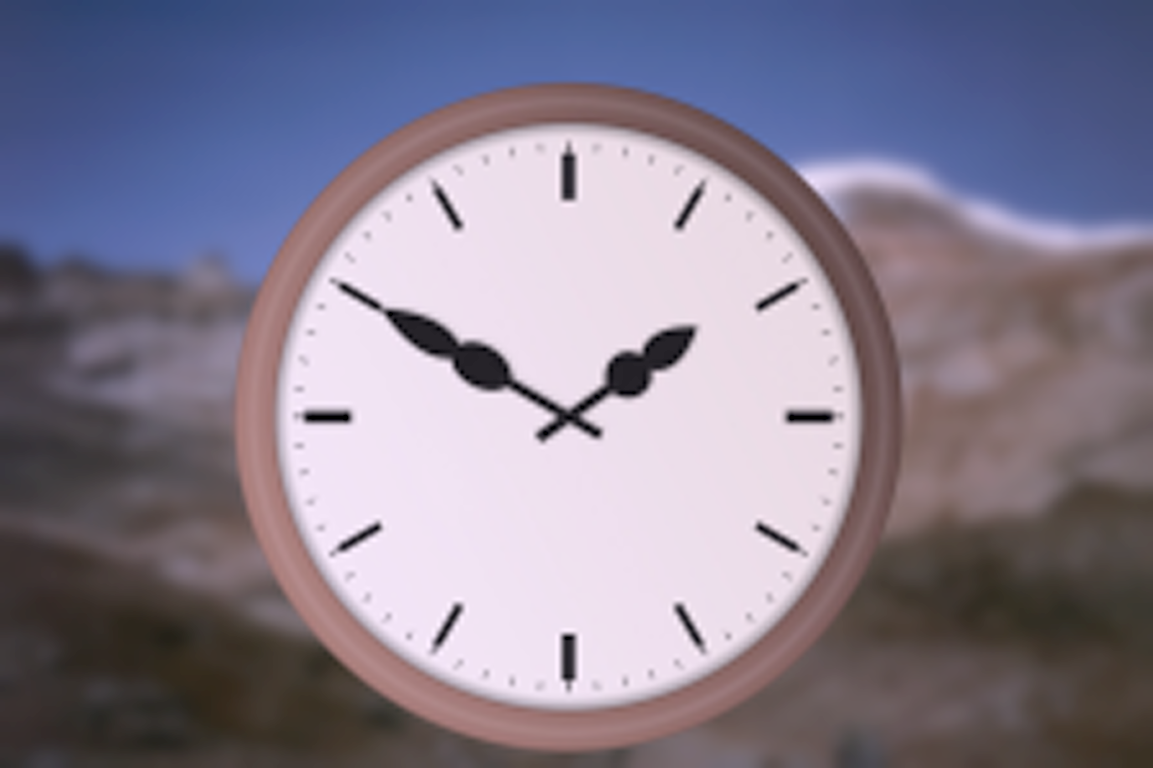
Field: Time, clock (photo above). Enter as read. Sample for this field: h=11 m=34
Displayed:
h=1 m=50
